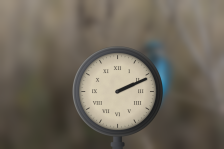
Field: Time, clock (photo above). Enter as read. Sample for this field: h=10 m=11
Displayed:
h=2 m=11
